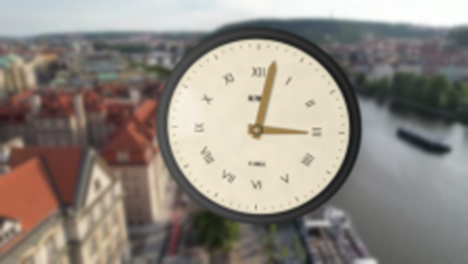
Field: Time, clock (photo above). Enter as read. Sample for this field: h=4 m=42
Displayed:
h=3 m=2
